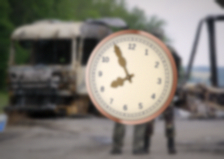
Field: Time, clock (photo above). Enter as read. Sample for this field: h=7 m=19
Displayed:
h=7 m=55
